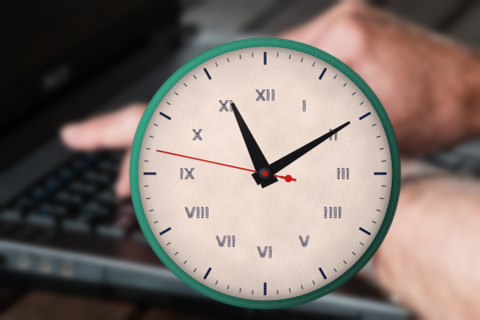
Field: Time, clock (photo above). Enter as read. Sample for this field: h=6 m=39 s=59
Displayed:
h=11 m=9 s=47
